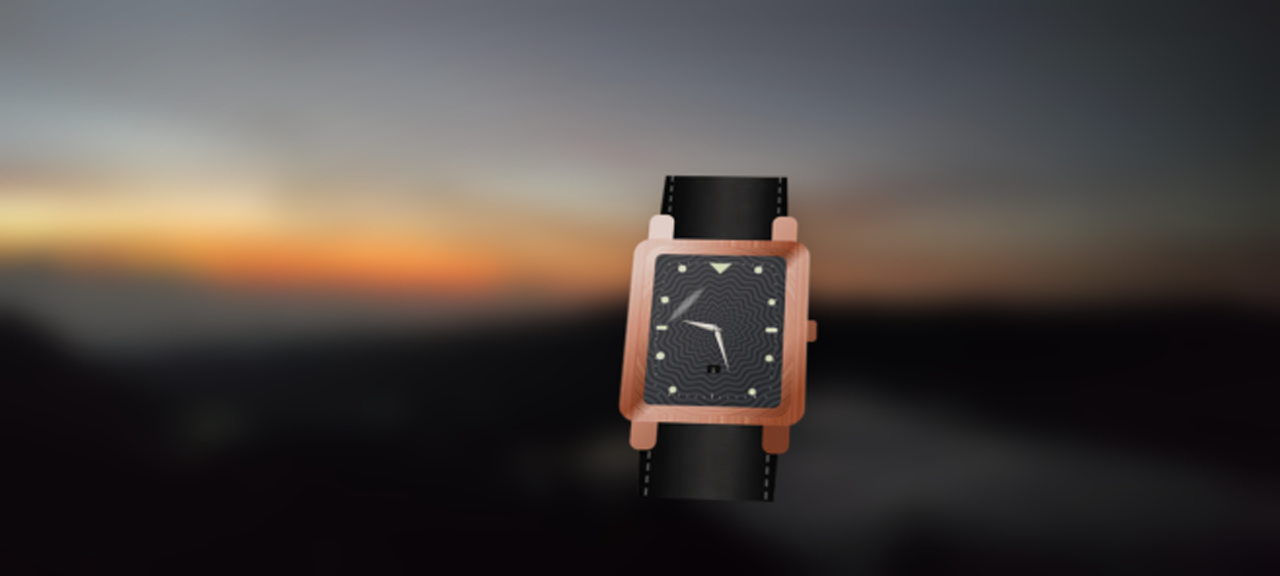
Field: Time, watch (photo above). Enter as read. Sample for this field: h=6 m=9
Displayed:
h=9 m=27
